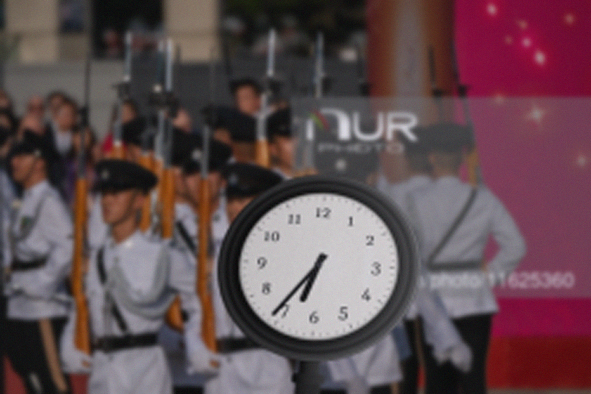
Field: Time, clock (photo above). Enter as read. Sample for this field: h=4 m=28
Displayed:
h=6 m=36
